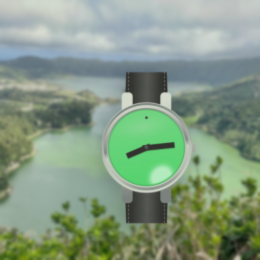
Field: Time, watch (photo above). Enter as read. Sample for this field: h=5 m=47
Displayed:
h=8 m=14
